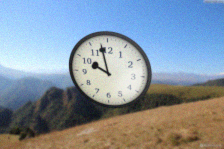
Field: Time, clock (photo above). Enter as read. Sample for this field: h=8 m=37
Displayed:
h=9 m=58
